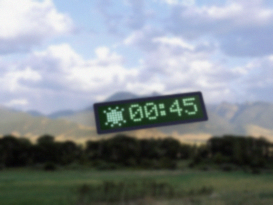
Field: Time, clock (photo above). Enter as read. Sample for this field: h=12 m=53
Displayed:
h=0 m=45
